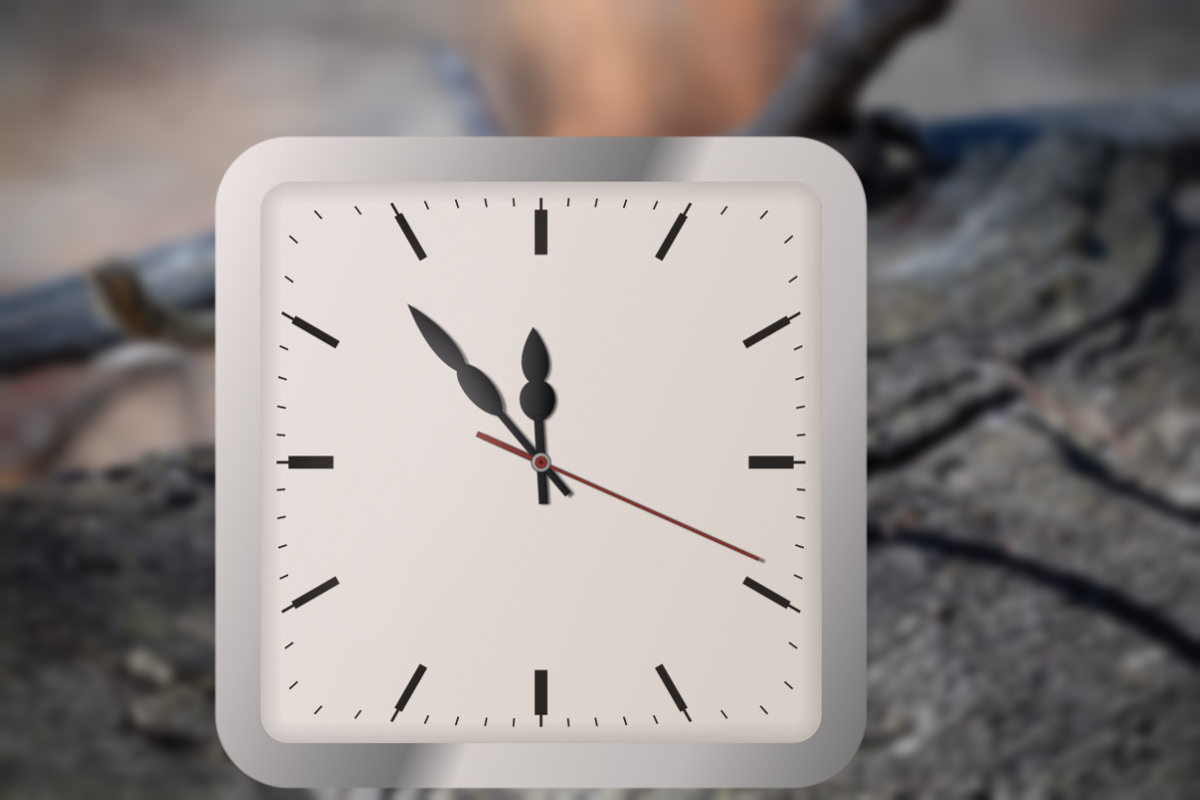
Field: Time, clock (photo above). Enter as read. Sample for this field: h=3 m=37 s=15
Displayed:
h=11 m=53 s=19
